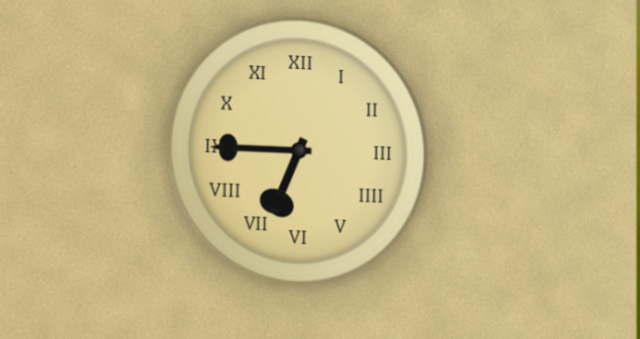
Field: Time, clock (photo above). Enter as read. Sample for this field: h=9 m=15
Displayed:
h=6 m=45
